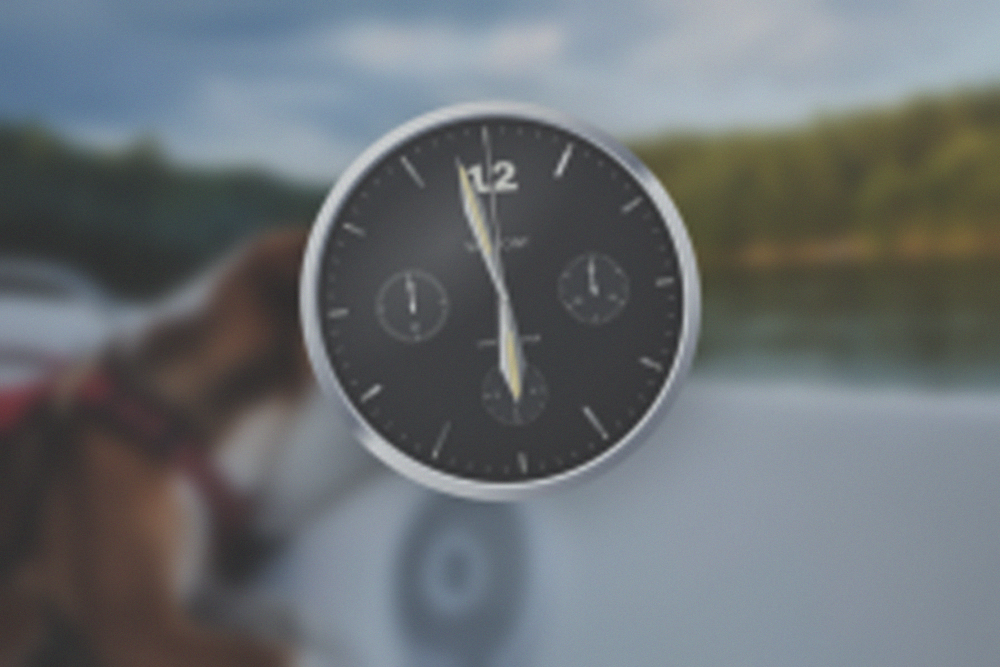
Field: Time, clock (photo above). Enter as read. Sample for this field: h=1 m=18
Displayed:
h=5 m=58
